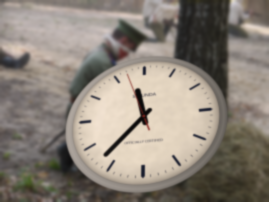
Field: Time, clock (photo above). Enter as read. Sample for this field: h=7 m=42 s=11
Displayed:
h=11 m=36 s=57
